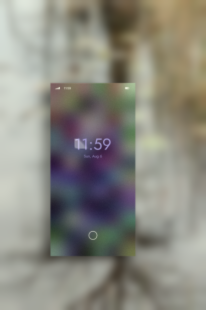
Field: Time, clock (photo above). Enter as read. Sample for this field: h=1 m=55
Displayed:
h=11 m=59
